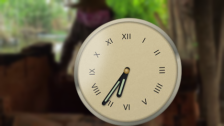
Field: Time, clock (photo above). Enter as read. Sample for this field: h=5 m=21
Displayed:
h=6 m=36
